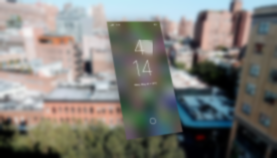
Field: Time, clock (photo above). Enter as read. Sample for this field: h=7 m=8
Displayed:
h=4 m=14
